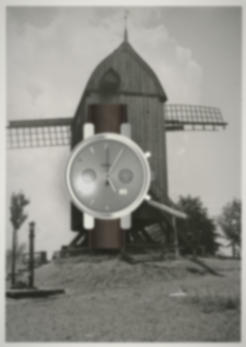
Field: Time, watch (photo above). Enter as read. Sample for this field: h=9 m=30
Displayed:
h=5 m=5
